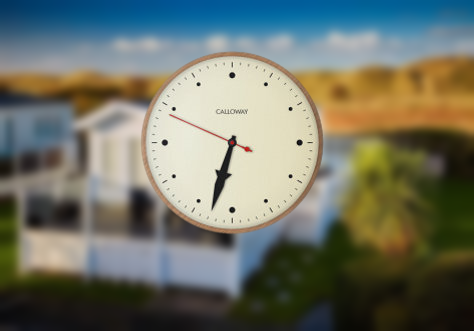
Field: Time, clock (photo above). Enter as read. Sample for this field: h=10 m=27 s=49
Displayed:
h=6 m=32 s=49
